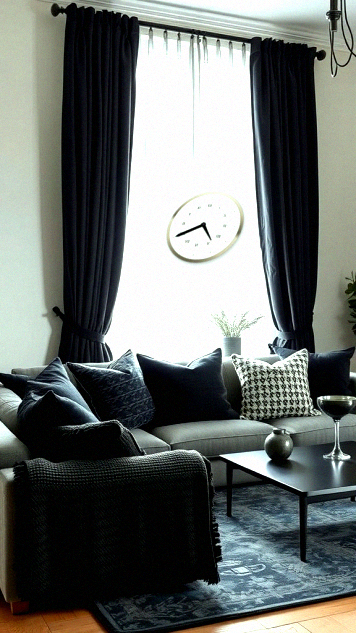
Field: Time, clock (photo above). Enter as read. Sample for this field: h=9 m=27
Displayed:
h=4 m=40
